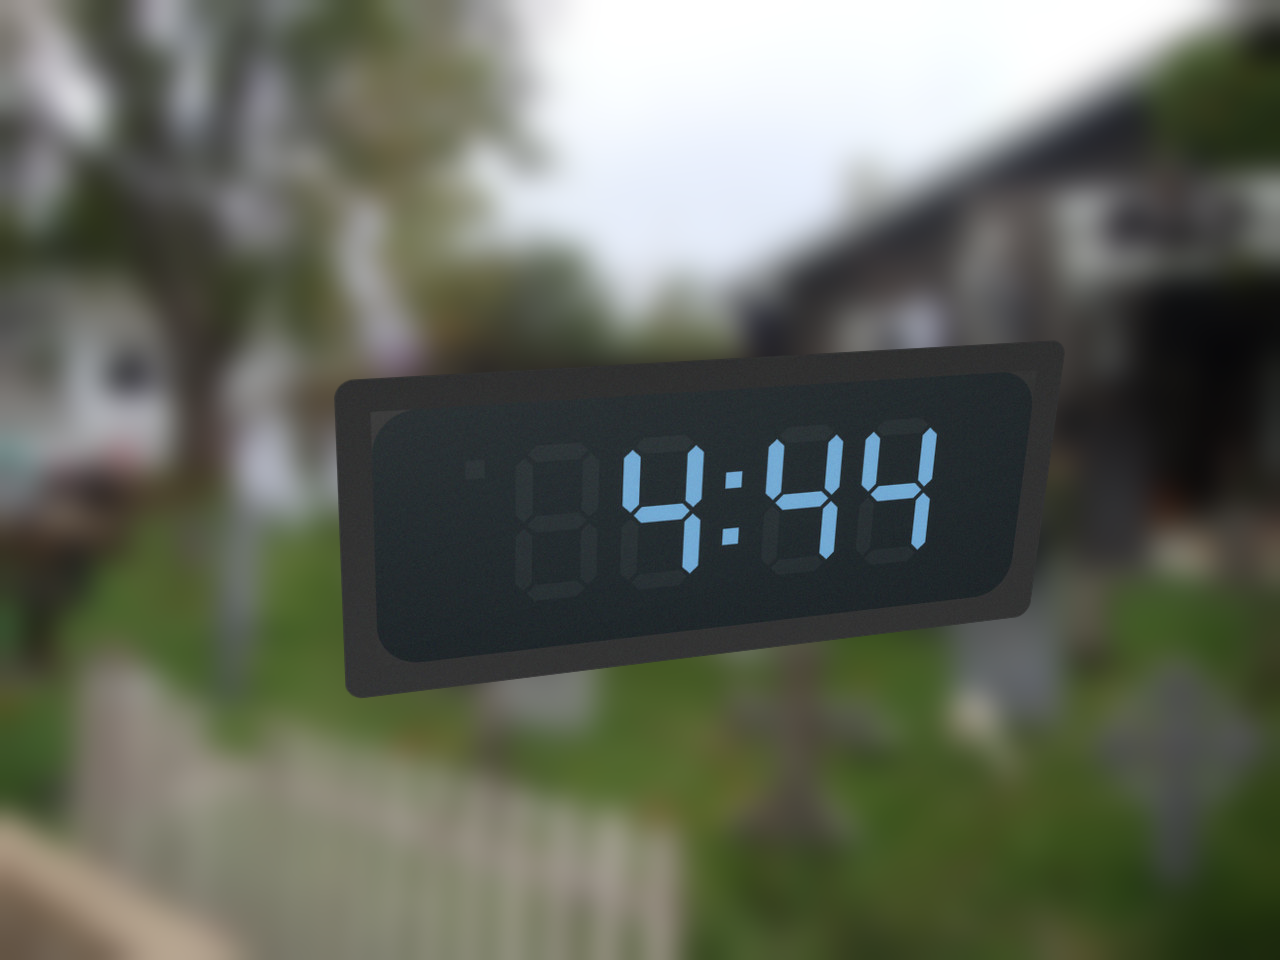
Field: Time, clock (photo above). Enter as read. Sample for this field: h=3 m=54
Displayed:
h=4 m=44
